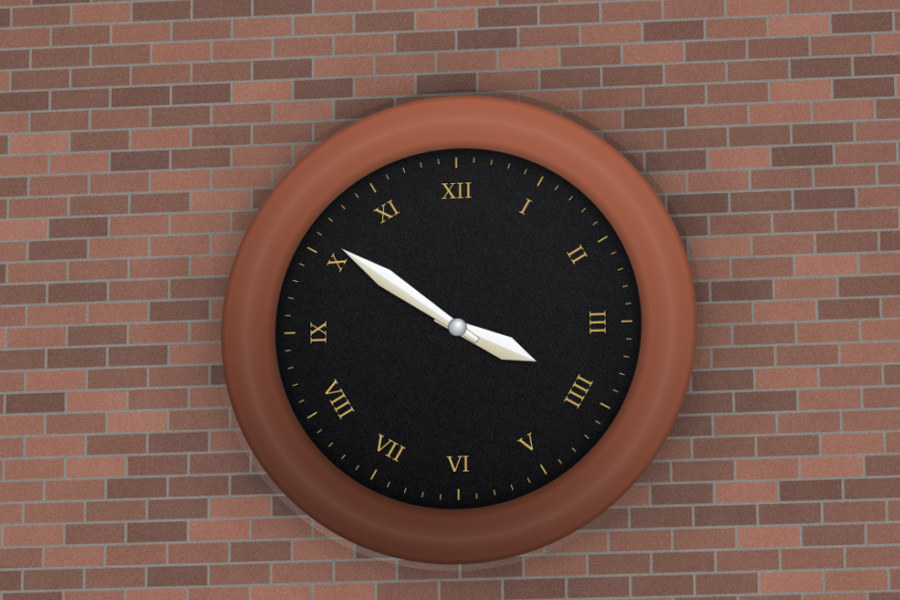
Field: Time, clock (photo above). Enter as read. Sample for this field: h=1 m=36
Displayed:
h=3 m=51
